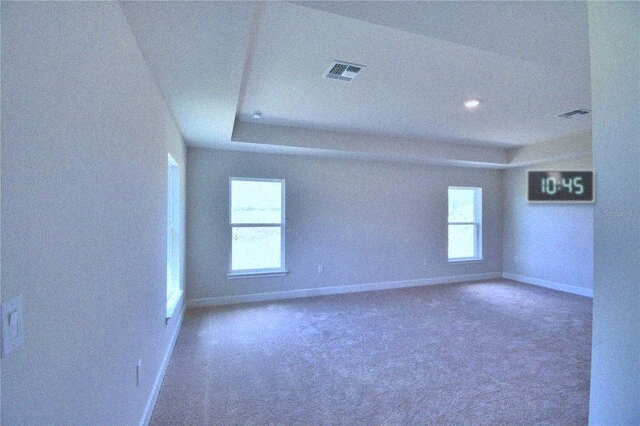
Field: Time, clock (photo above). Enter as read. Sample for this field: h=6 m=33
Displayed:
h=10 m=45
